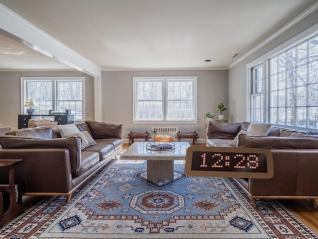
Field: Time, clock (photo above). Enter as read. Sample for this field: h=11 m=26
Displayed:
h=12 m=28
